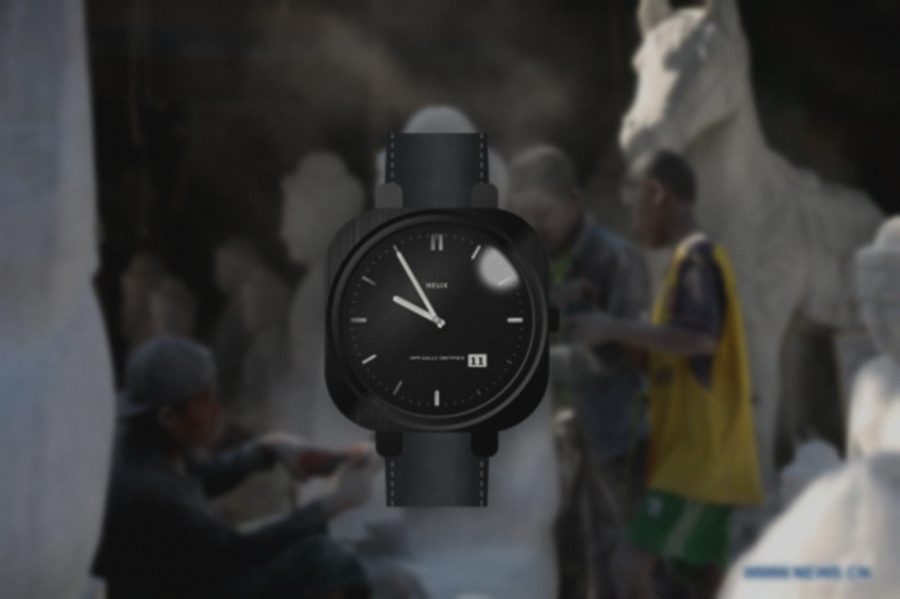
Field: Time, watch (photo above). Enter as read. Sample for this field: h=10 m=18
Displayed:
h=9 m=55
